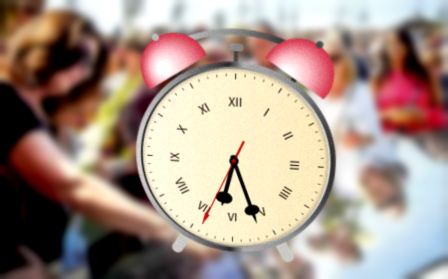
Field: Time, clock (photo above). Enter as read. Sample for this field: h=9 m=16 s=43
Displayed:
h=6 m=26 s=34
